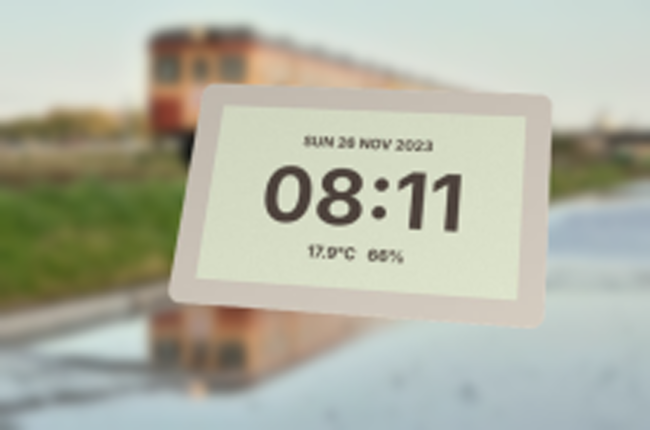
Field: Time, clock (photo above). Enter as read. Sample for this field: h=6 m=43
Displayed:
h=8 m=11
